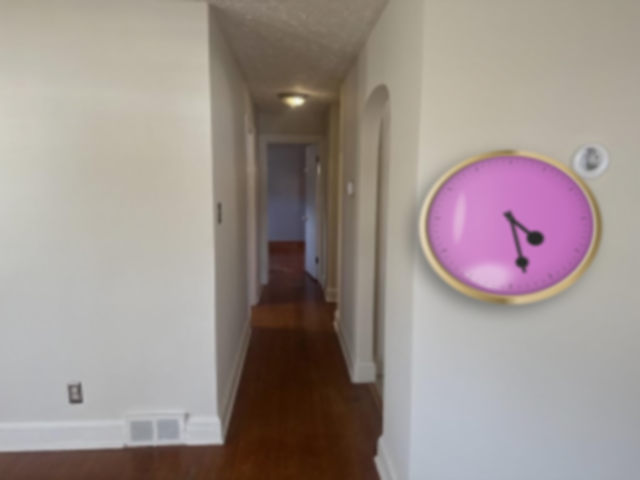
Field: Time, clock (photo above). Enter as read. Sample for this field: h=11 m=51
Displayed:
h=4 m=28
